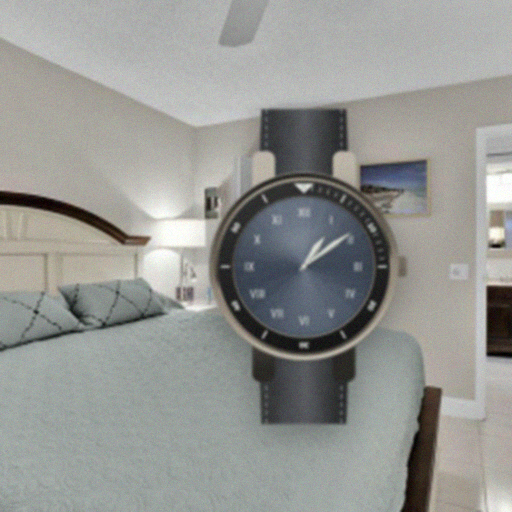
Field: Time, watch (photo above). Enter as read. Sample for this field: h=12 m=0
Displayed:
h=1 m=9
